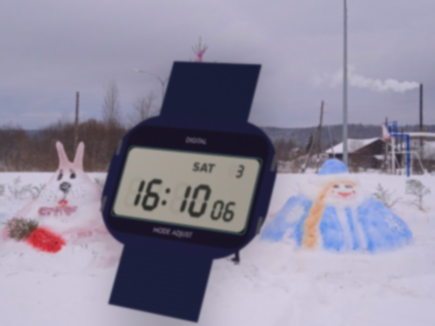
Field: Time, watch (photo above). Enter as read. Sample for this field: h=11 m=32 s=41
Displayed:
h=16 m=10 s=6
